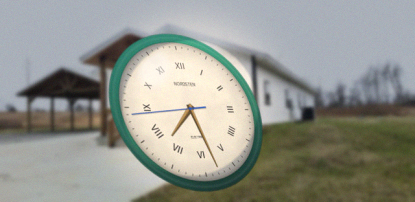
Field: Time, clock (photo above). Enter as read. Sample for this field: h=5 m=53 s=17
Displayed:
h=7 m=27 s=44
